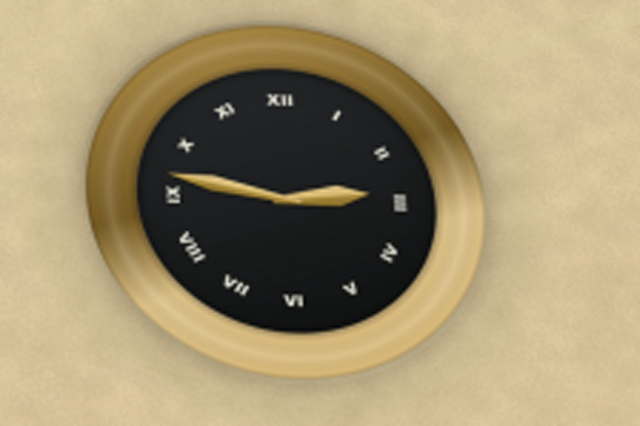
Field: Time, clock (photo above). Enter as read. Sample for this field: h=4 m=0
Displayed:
h=2 m=47
